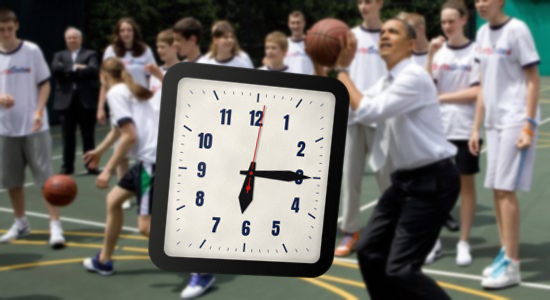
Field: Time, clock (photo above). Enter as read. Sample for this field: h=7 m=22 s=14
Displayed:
h=6 m=15 s=1
